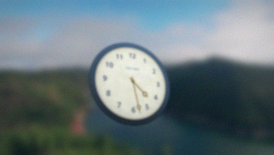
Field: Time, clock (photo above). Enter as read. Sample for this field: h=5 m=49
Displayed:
h=4 m=28
